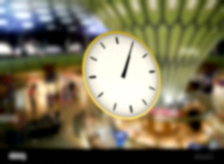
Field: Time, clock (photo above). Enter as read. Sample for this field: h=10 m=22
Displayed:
h=1 m=5
